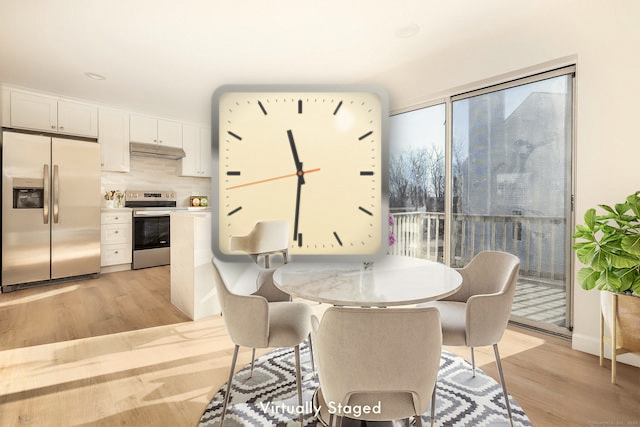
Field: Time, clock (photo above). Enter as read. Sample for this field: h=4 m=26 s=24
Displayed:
h=11 m=30 s=43
